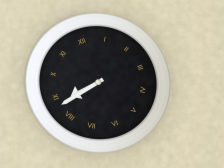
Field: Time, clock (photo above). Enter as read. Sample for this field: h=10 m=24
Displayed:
h=8 m=43
